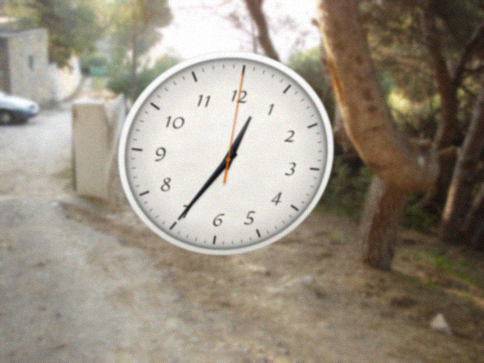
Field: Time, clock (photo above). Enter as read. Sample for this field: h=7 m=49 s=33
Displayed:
h=12 m=35 s=0
